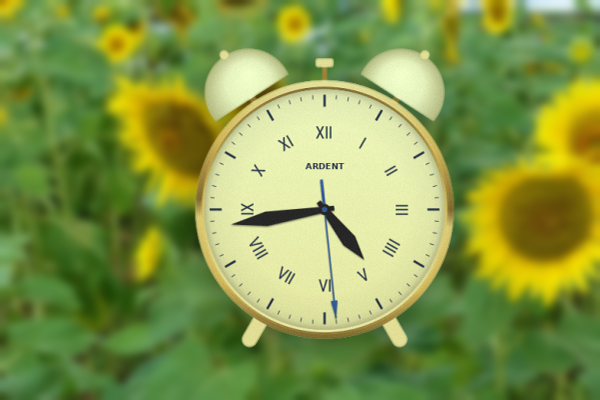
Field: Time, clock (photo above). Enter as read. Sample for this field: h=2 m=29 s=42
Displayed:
h=4 m=43 s=29
